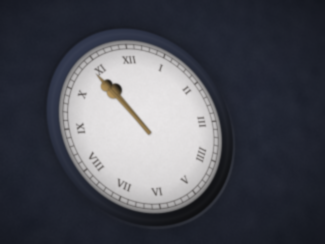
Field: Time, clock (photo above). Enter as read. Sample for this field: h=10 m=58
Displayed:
h=10 m=54
